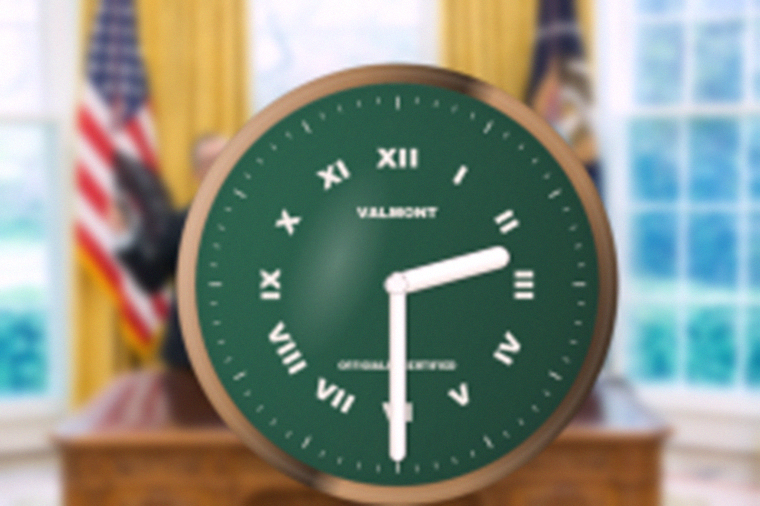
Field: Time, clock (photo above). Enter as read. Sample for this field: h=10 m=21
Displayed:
h=2 m=30
